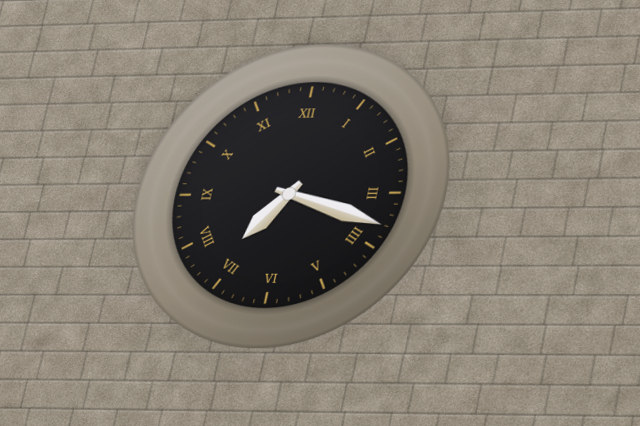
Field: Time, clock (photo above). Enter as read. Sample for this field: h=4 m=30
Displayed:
h=7 m=18
